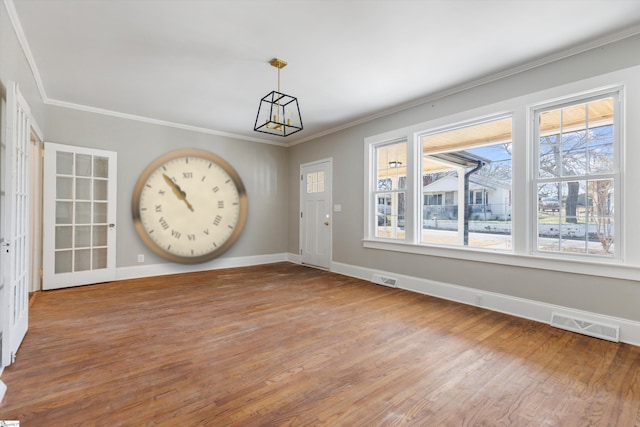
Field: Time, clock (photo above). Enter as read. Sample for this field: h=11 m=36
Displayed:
h=10 m=54
